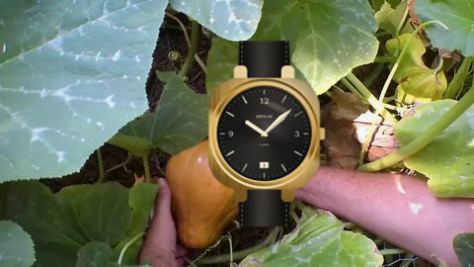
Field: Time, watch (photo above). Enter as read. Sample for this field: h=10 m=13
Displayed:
h=10 m=8
